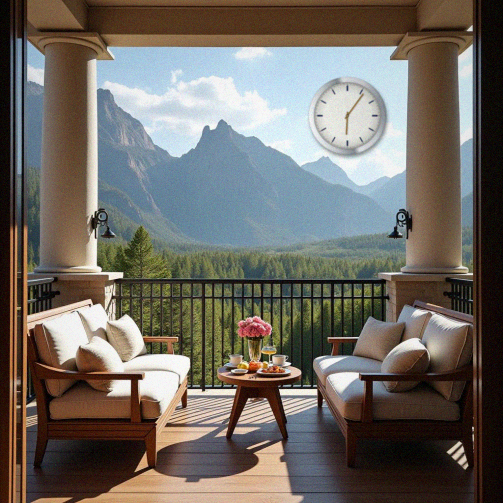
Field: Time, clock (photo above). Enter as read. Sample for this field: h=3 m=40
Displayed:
h=6 m=6
